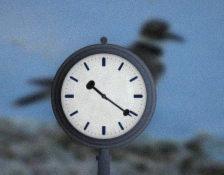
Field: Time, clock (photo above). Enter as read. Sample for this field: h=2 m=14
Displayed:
h=10 m=21
